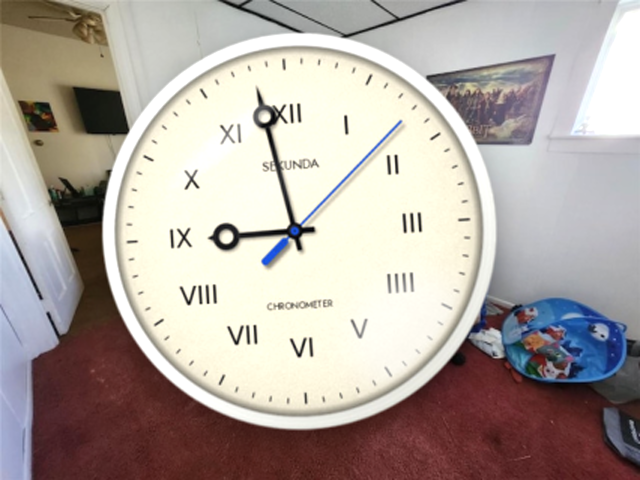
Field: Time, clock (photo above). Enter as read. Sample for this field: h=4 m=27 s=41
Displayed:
h=8 m=58 s=8
